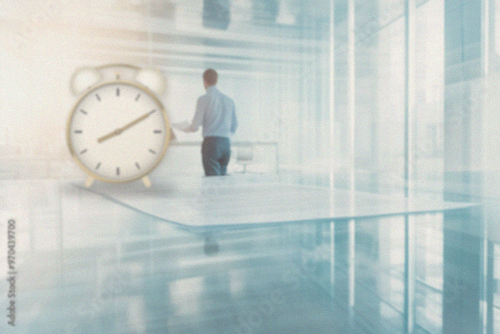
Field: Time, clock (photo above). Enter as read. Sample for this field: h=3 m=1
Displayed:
h=8 m=10
